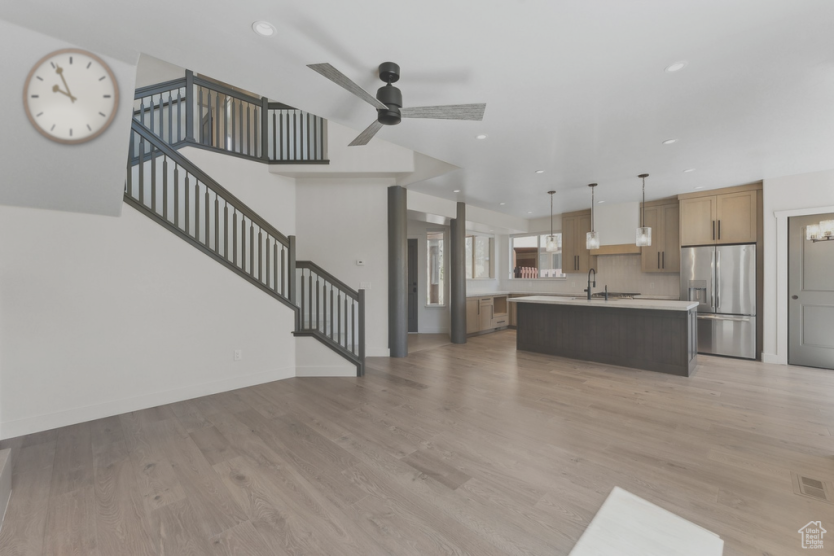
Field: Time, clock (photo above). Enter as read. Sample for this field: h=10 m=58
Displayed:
h=9 m=56
